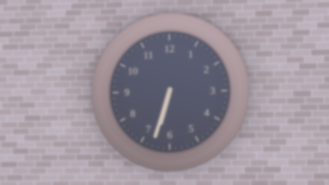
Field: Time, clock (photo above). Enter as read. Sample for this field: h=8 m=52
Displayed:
h=6 m=33
